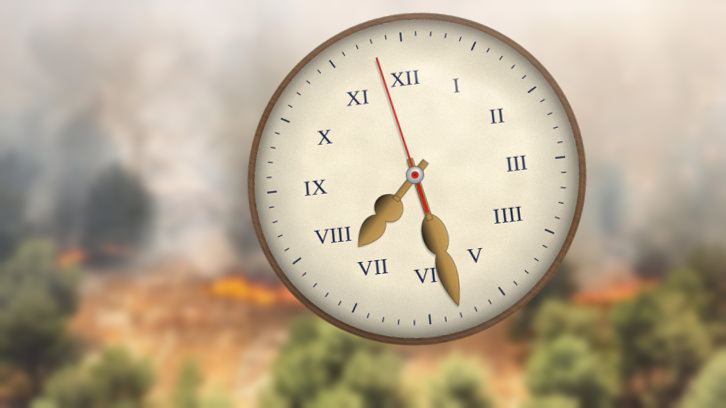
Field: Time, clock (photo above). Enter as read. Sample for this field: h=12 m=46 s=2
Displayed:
h=7 m=27 s=58
